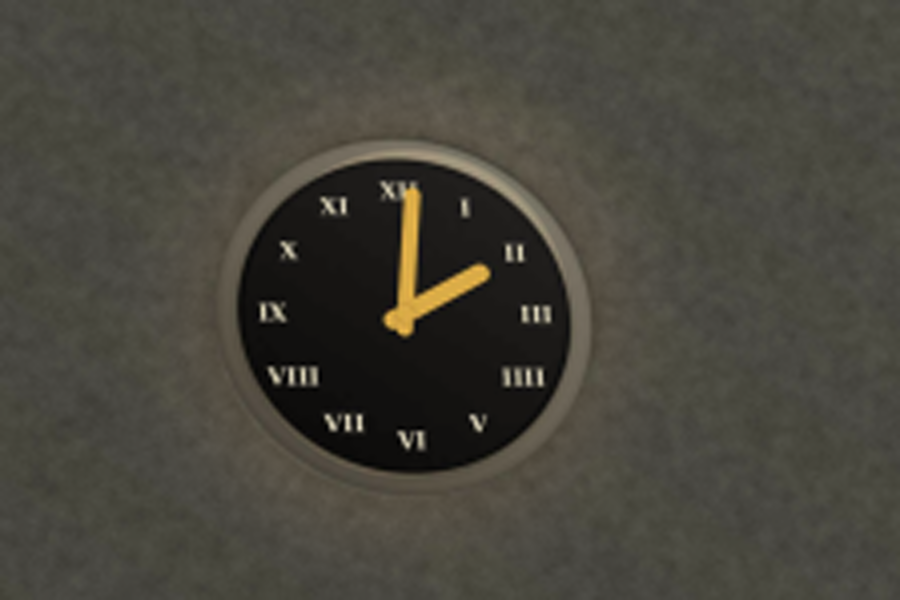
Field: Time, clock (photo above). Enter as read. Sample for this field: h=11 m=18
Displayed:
h=2 m=1
